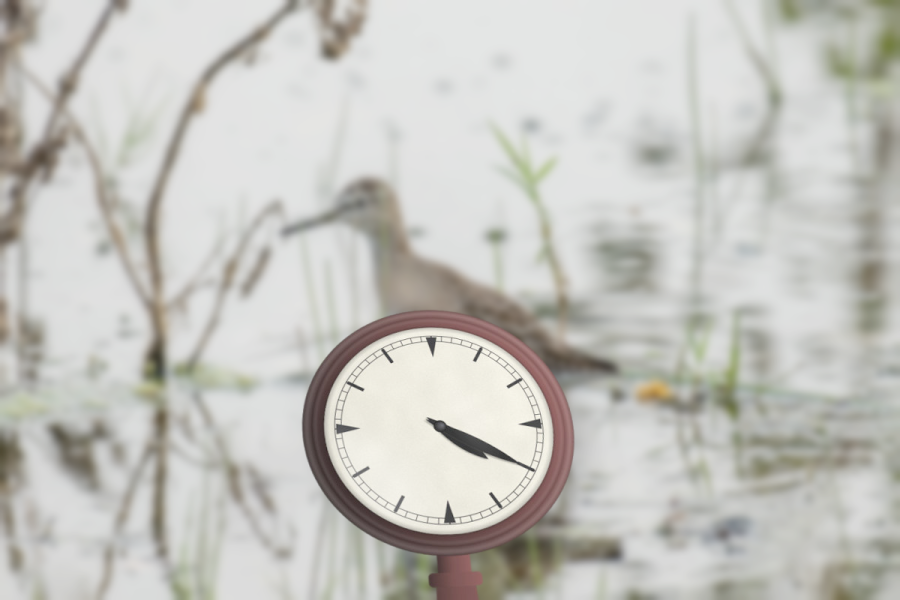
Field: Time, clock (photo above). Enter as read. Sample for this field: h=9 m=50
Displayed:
h=4 m=20
